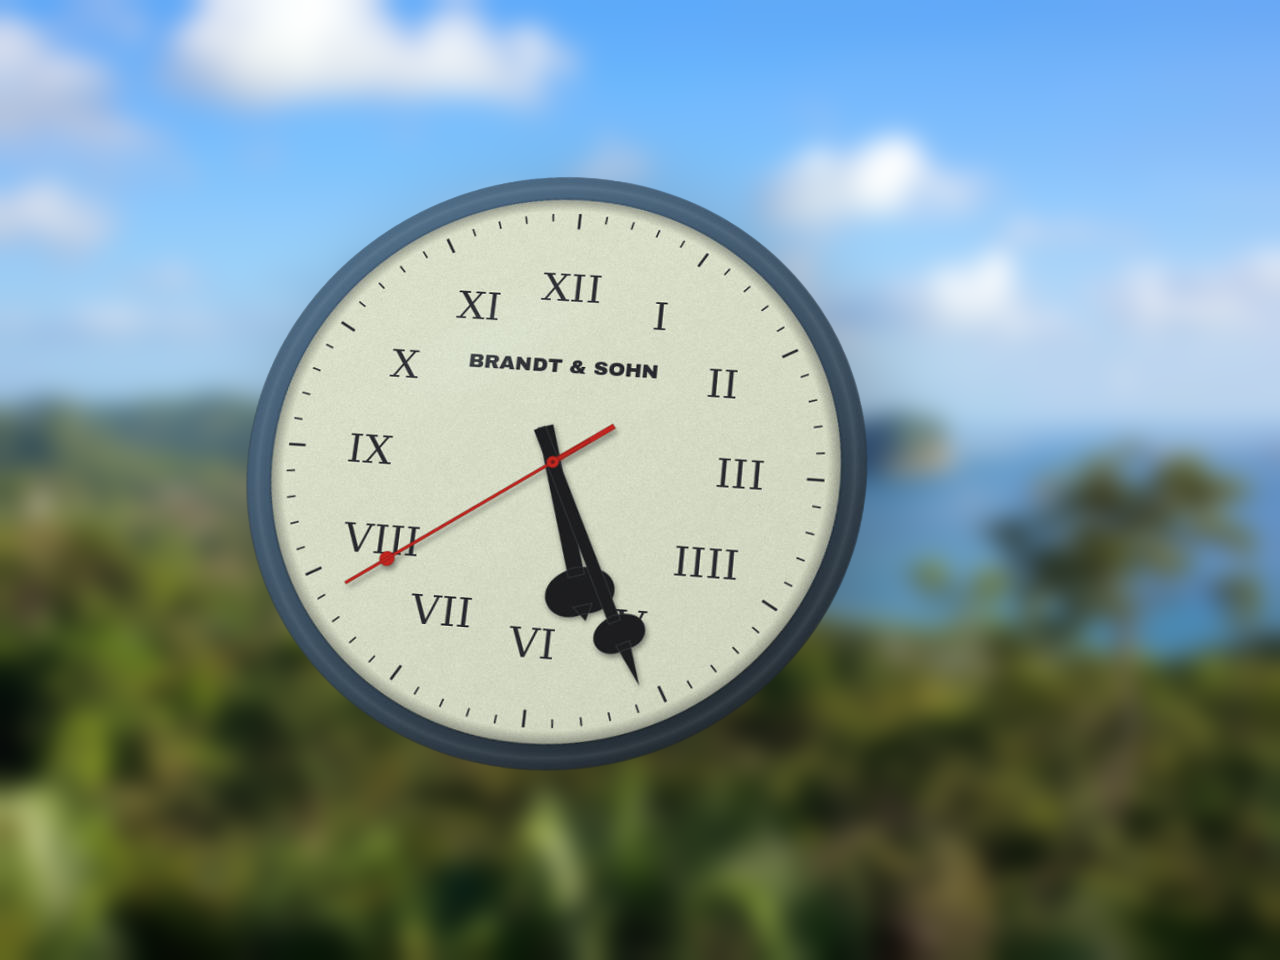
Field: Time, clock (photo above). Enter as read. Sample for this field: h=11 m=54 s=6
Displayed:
h=5 m=25 s=39
